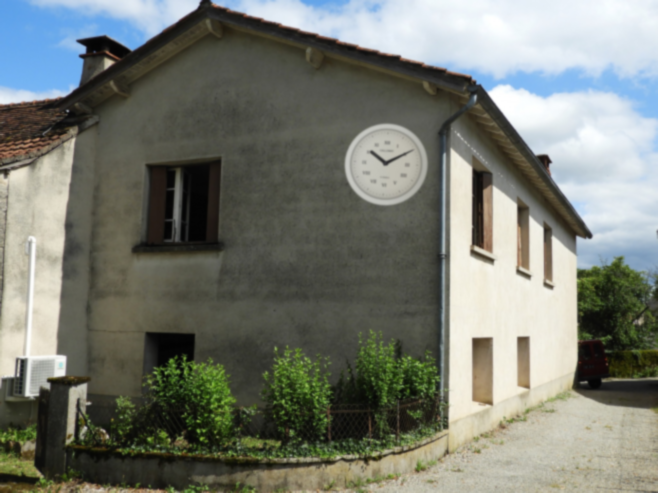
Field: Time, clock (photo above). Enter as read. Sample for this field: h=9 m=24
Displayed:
h=10 m=10
